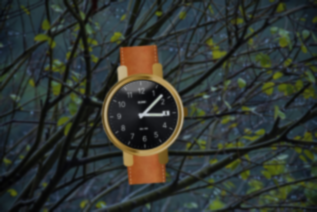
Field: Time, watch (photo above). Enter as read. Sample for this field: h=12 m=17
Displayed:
h=3 m=8
